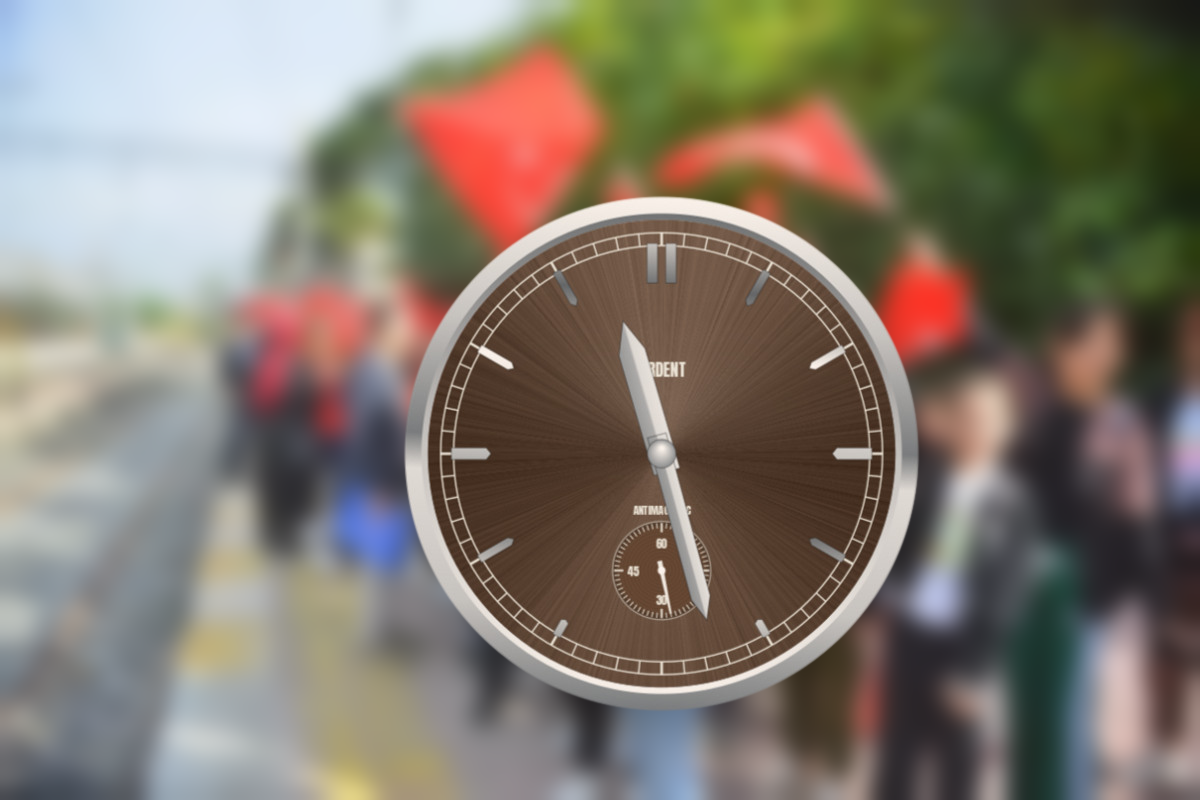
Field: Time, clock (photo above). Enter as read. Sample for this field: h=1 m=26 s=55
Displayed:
h=11 m=27 s=28
